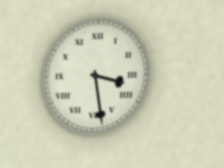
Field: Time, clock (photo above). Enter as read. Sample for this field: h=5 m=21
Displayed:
h=3 m=28
